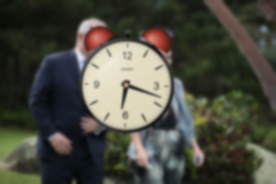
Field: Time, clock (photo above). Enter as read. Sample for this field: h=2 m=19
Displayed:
h=6 m=18
